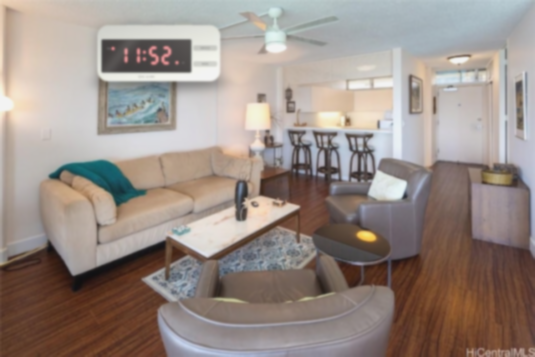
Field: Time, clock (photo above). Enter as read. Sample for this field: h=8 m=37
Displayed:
h=11 m=52
